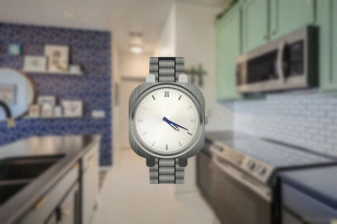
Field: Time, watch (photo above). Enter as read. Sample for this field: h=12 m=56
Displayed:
h=4 m=19
